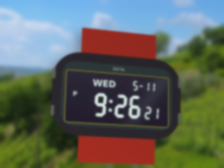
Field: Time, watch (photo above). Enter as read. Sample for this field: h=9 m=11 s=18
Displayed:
h=9 m=26 s=21
